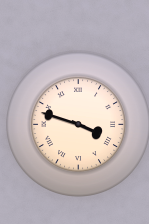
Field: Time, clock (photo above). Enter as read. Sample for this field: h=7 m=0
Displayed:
h=3 m=48
